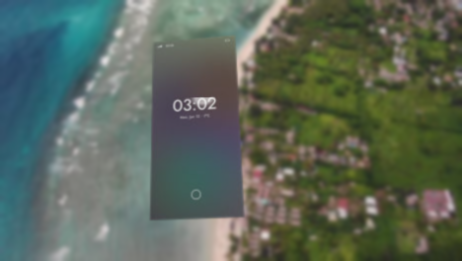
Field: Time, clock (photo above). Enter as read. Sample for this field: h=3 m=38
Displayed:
h=3 m=2
